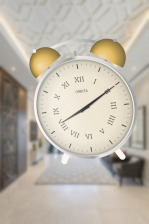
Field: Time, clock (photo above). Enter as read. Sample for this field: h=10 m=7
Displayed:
h=8 m=10
